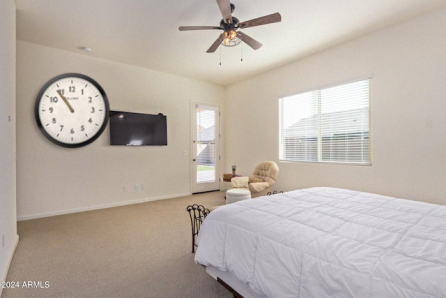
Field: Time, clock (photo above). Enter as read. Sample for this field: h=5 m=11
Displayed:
h=10 m=54
